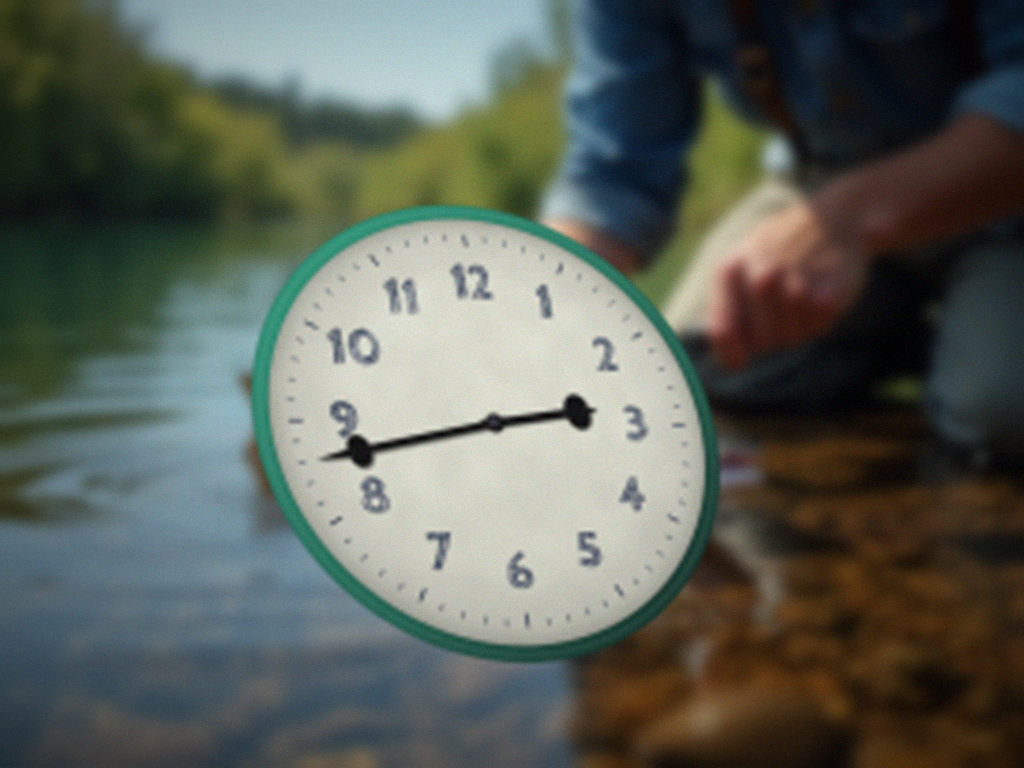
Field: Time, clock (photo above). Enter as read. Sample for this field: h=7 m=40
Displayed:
h=2 m=43
